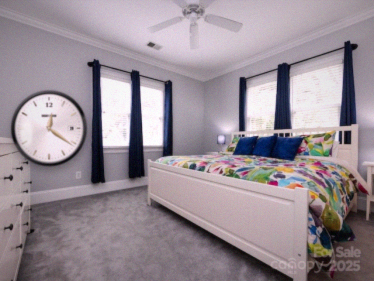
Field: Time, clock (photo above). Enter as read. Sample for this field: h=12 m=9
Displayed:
h=12 m=21
